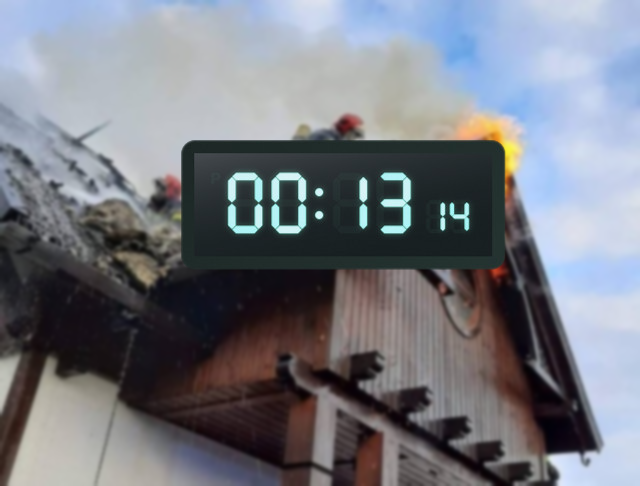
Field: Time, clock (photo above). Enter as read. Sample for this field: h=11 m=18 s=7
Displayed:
h=0 m=13 s=14
